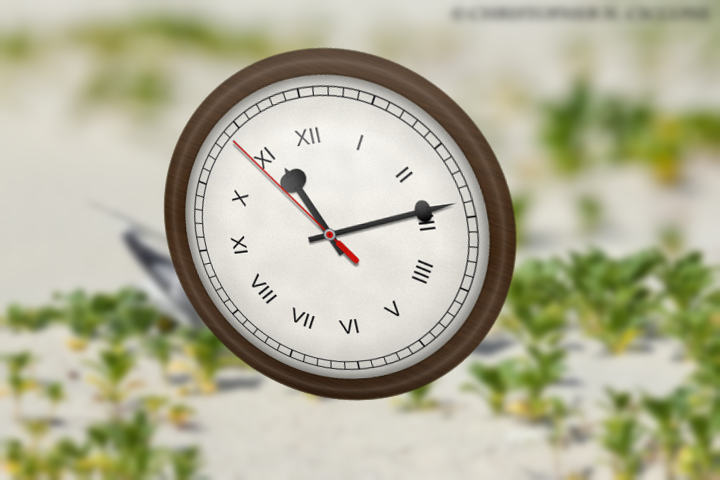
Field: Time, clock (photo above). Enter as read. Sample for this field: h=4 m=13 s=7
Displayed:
h=11 m=13 s=54
